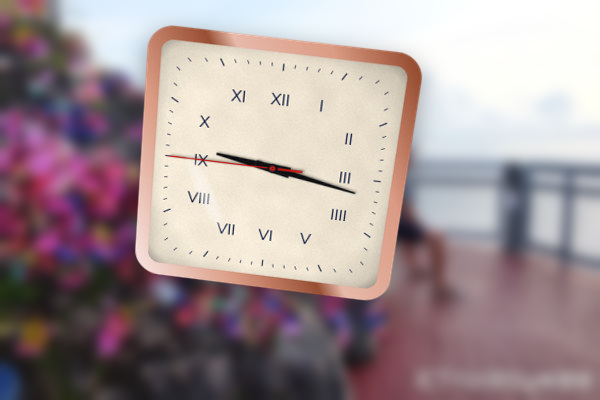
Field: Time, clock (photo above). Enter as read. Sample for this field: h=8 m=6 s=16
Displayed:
h=9 m=16 s=45
